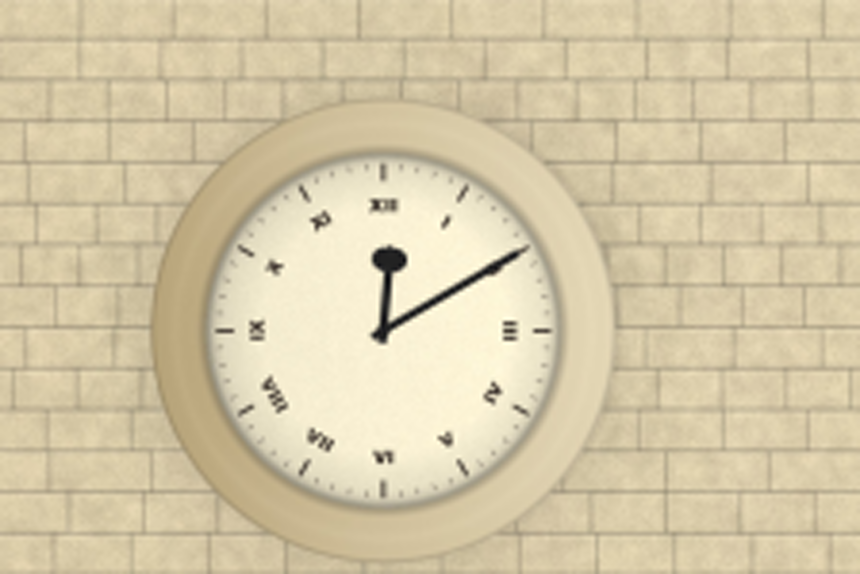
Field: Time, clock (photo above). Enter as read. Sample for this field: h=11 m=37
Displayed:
h=12 m=10
